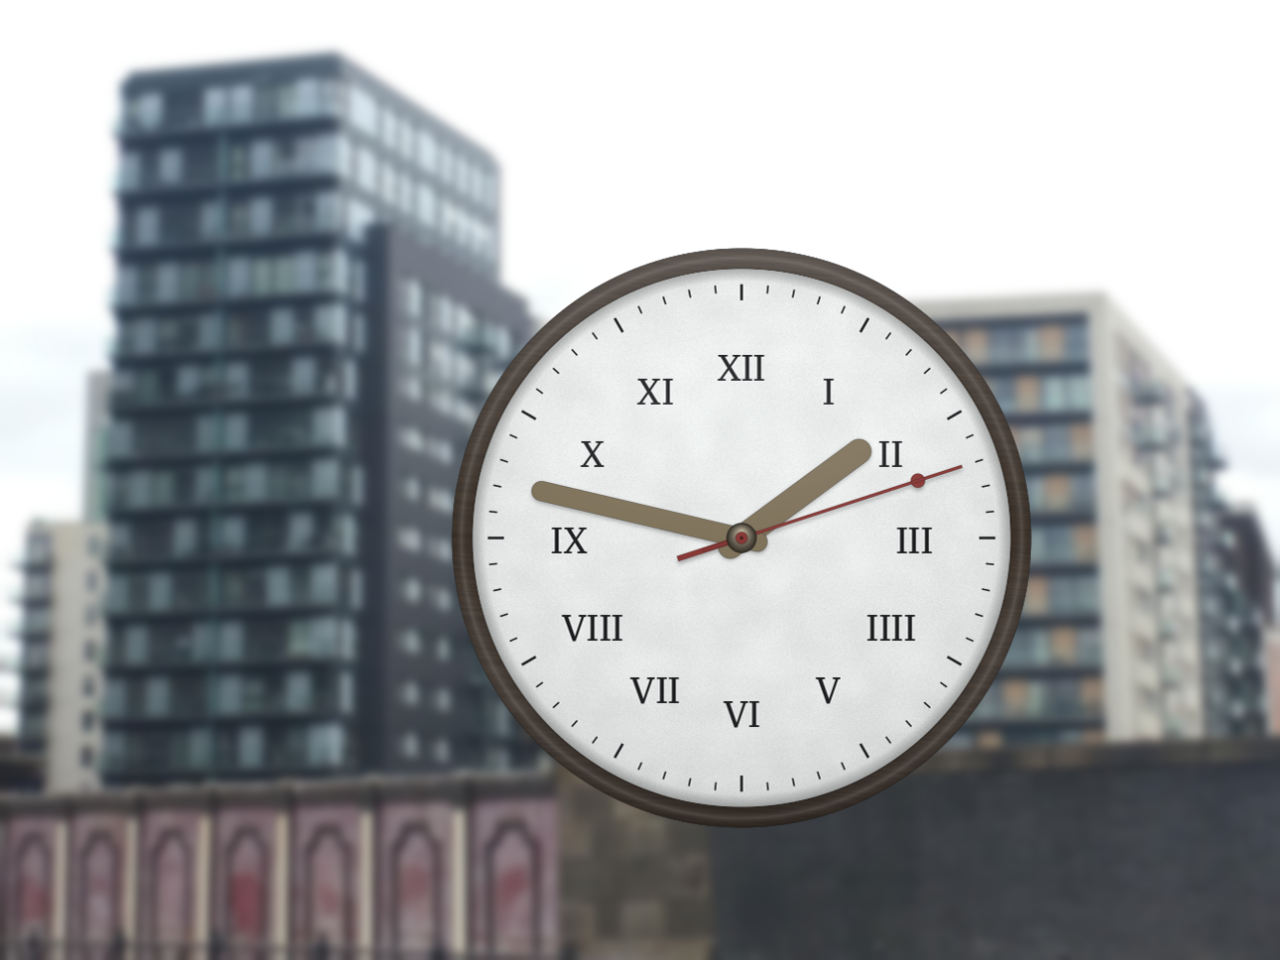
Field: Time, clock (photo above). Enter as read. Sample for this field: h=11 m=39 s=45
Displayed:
h=1 m=47 s=12
